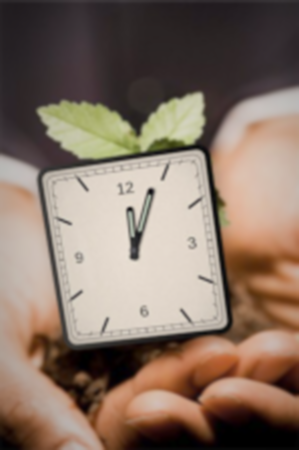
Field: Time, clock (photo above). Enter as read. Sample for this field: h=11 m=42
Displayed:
h=12 m=4
